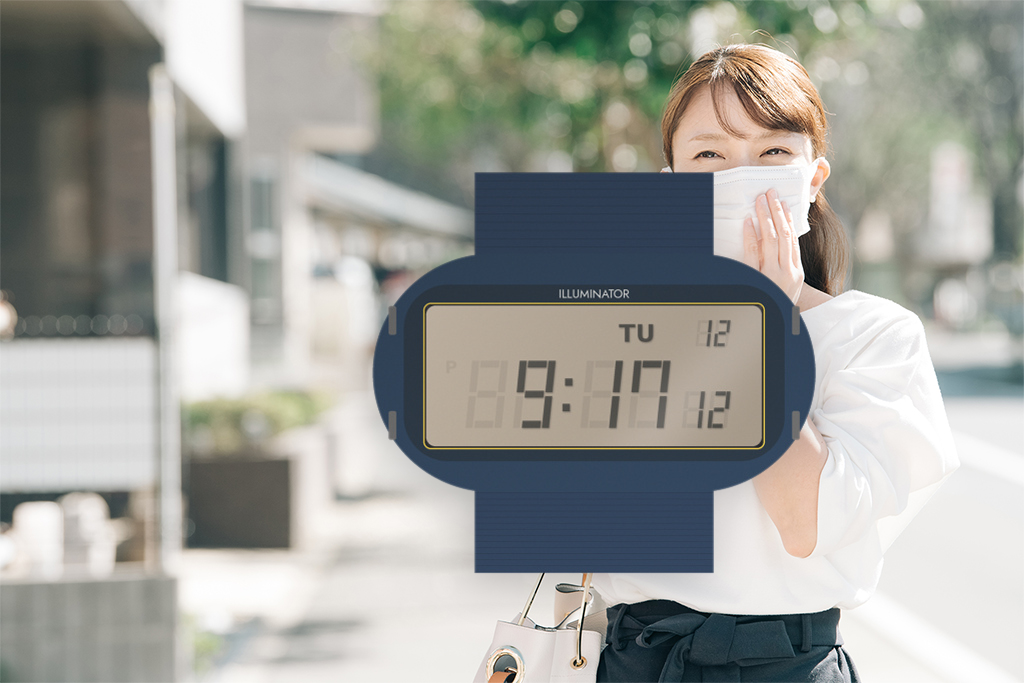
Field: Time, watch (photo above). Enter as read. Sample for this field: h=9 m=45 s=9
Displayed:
h=9 m=17 s=12
